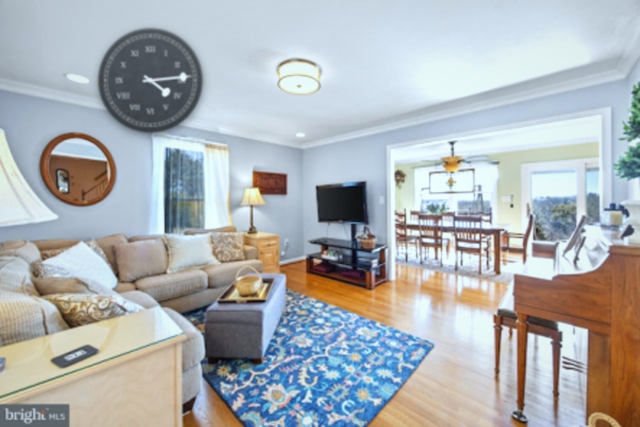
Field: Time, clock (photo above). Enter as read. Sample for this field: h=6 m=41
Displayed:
h=4 m=14
